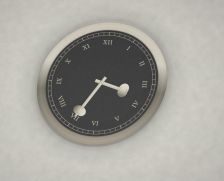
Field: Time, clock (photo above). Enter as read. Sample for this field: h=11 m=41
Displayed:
h=3 m=35
